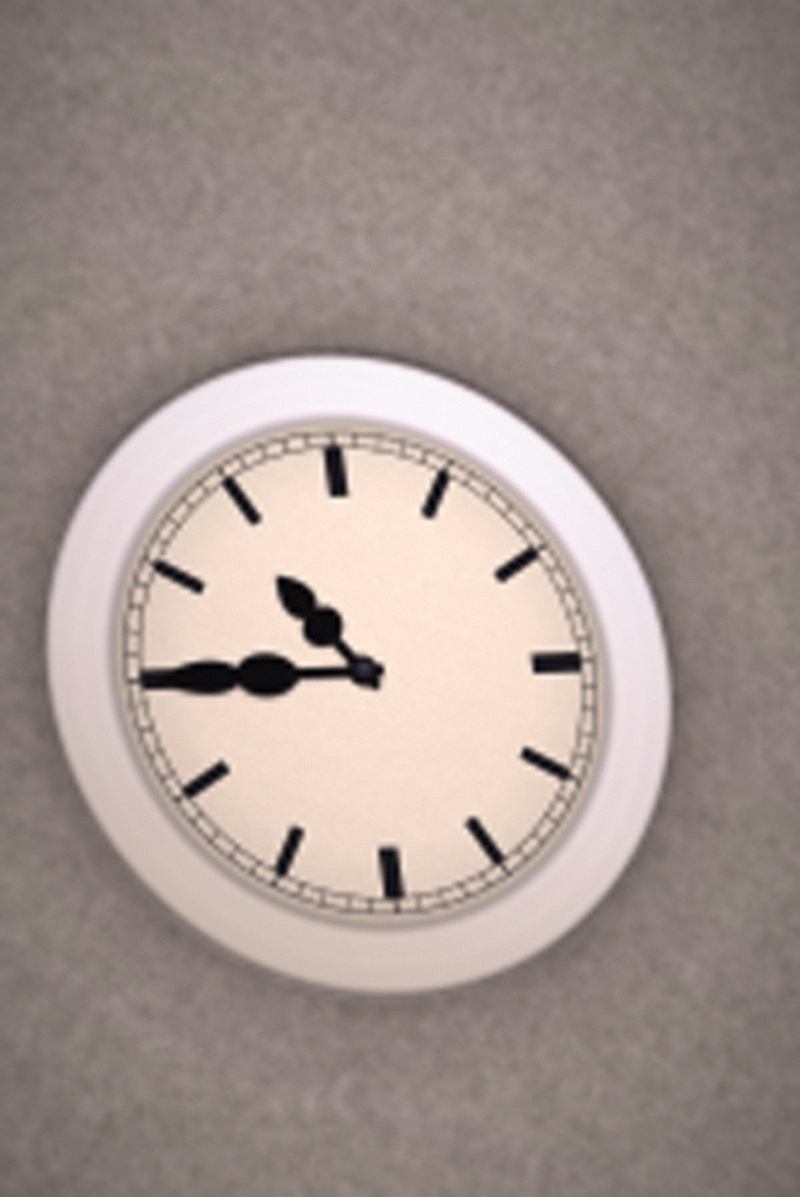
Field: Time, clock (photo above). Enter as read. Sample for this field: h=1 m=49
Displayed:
h=10 m=45
